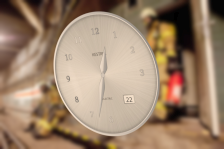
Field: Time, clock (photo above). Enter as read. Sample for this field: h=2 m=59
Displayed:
h=12 m=33
